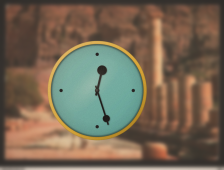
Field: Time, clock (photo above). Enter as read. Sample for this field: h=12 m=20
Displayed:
h=12 m=27
